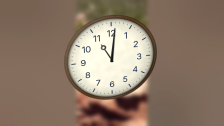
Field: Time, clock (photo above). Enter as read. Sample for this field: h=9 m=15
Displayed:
h=11 m=1
